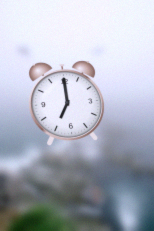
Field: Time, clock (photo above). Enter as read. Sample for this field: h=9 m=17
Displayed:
h=7 m=0
